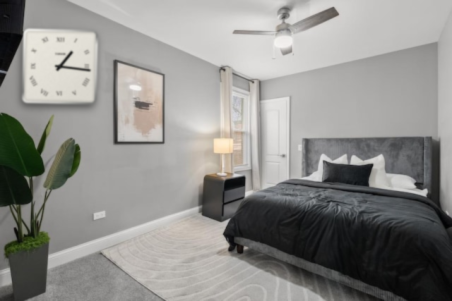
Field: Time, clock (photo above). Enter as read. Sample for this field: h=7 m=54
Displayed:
h=1 m=16
